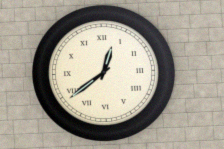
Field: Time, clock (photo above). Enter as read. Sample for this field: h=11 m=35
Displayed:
h=12 m=39
